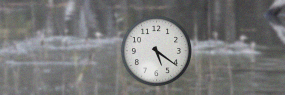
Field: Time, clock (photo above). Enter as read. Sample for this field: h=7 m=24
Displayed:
h=5 m=21
